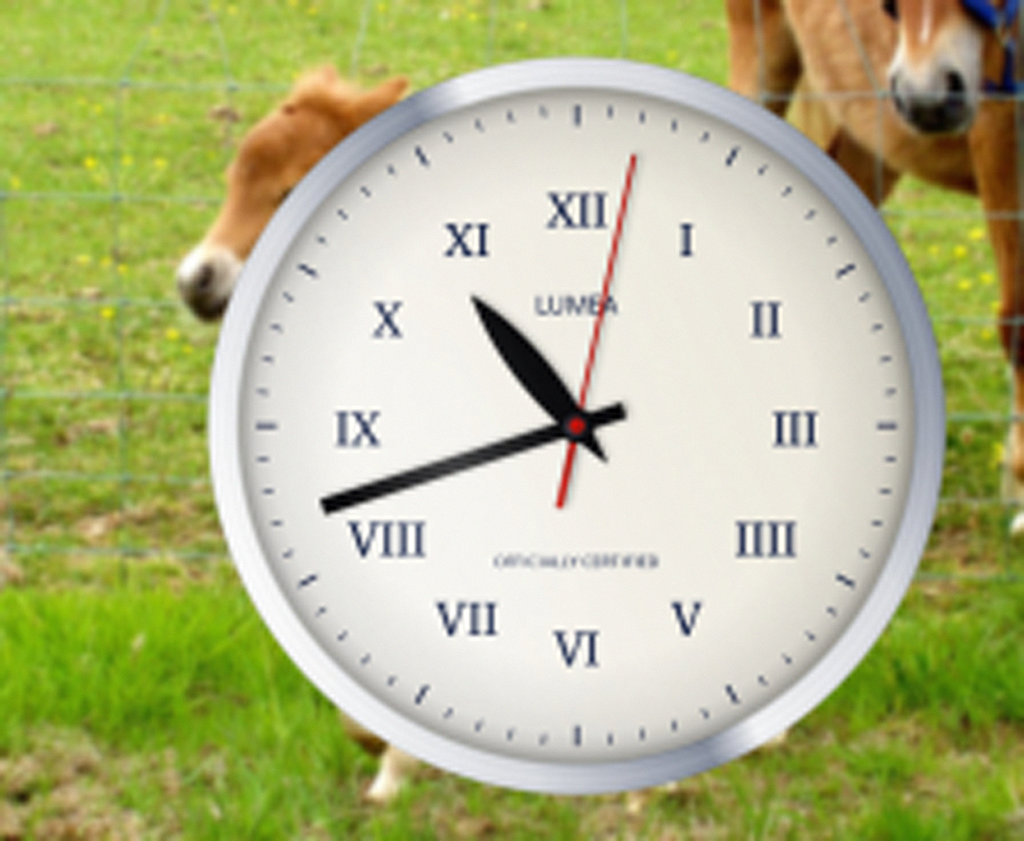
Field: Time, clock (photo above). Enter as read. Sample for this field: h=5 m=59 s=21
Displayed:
h=10 m=42 s=2
